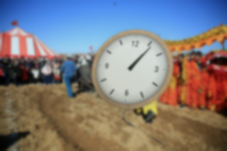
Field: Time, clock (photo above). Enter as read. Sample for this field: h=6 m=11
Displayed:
h=1 m=6
